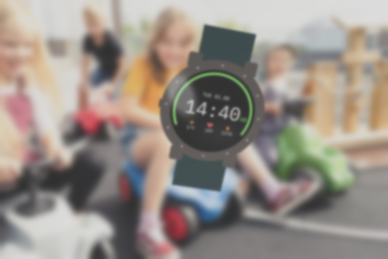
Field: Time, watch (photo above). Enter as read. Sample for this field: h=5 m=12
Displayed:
h=14 m=40
